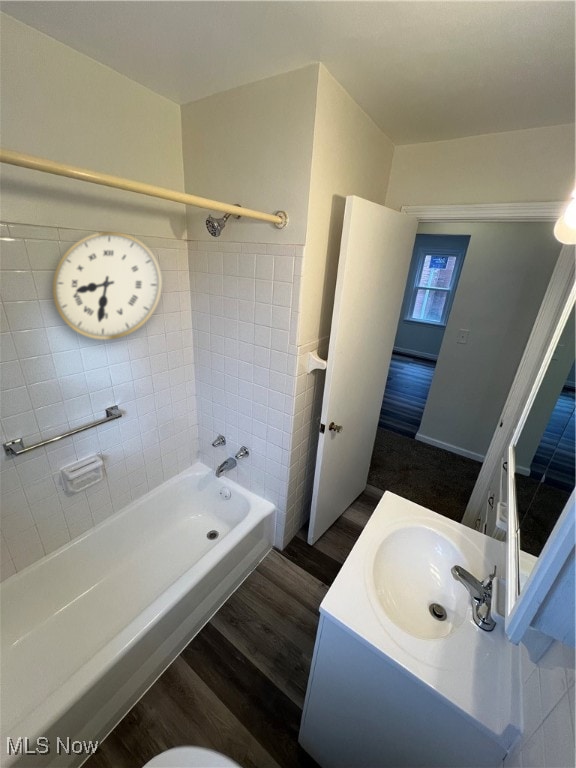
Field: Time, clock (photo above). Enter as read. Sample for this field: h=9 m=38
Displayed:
h=8 m=31
